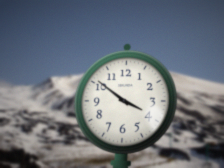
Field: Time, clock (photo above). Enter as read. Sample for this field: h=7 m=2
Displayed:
h=3 m=51
